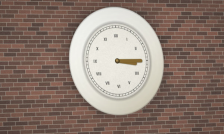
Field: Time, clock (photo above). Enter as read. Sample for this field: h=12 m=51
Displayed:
h=3 m=15
